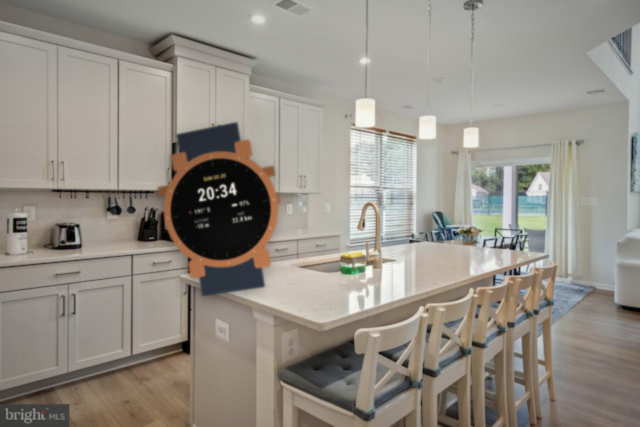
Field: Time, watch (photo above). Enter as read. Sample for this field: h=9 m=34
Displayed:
h=20 m=34
